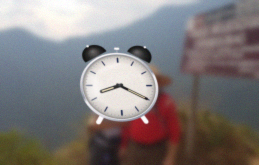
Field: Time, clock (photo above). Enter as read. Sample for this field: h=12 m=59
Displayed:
h=8 m=20
